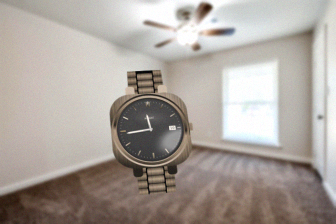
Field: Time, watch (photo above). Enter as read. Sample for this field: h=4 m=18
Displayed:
h=11 m=44
